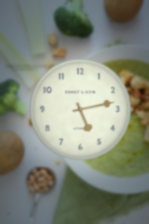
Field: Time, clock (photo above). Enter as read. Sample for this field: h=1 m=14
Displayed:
h=5 m=13
